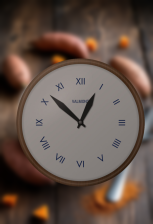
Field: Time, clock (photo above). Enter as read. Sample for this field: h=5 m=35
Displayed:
h=12 m=52
